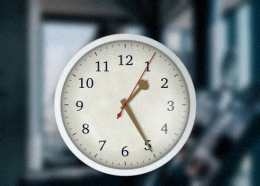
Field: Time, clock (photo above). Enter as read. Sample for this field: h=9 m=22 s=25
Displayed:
h=1 m=25 s=5
